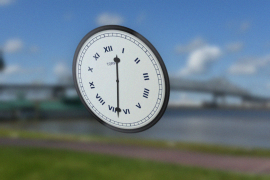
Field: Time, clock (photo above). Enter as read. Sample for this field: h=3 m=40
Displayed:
h=12 m=33
